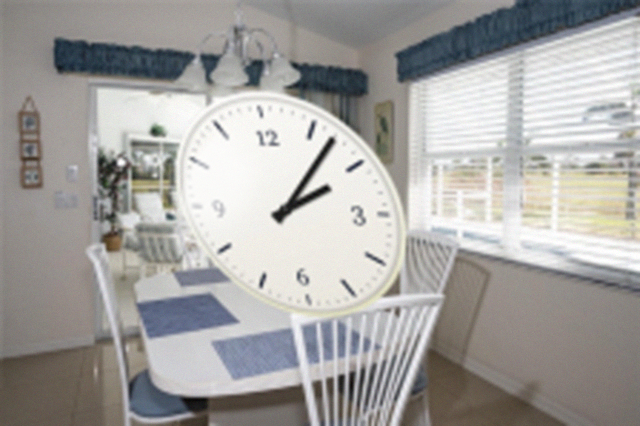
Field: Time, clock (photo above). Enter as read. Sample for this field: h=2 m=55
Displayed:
h=2 m=7
